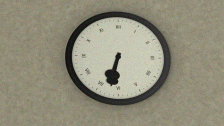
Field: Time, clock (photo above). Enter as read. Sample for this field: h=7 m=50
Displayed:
h=6 m=32
